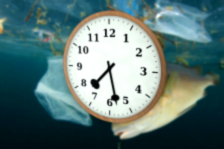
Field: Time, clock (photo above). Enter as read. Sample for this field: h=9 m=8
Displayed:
h=7 m=28
